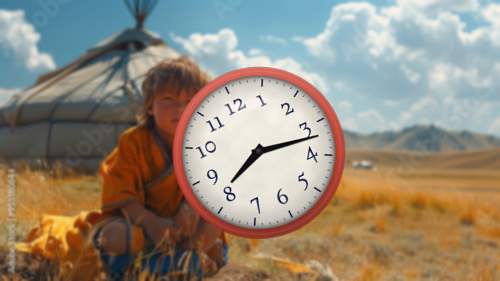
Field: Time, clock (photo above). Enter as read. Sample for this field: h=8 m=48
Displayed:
h=8 m=17
